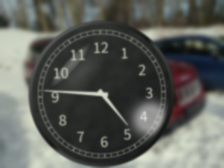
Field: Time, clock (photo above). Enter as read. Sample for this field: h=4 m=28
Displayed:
h=4 m=46
